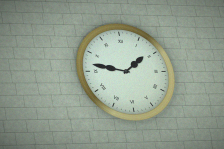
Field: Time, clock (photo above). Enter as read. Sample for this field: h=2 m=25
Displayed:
h=1 m=47
